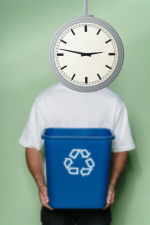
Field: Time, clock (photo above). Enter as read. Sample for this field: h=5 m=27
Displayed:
h=2 m=47
